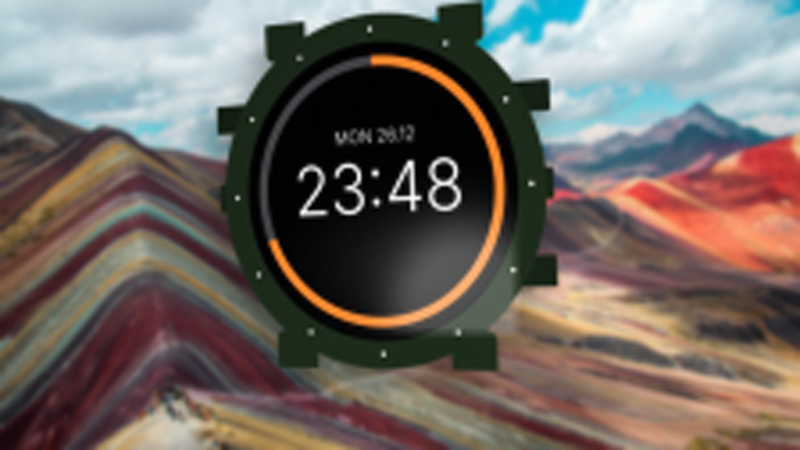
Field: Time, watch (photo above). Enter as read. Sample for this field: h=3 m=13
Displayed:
h=23 m=48
